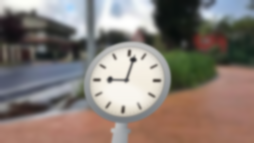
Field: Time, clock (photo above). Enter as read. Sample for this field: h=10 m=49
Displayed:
h=9 m=2
